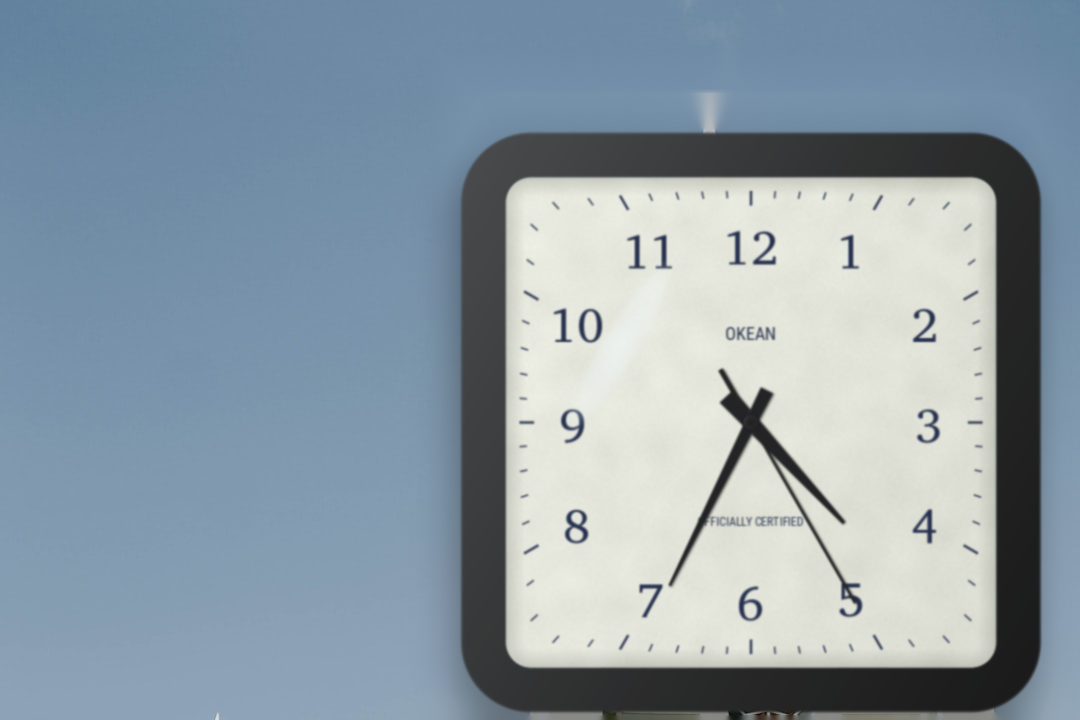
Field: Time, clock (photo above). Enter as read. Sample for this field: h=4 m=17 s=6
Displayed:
h=4 m=34 s=25
